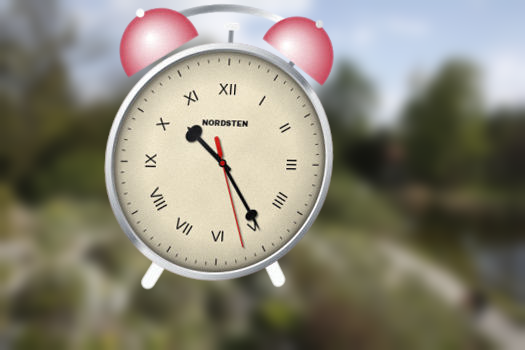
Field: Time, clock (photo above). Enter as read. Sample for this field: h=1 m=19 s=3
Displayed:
h=10 m=24 s=27
